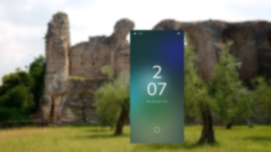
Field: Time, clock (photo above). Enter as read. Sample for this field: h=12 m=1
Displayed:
h=2 m=7
